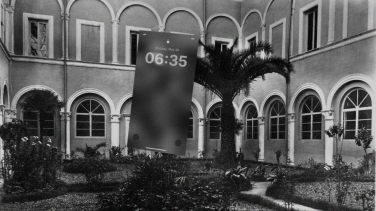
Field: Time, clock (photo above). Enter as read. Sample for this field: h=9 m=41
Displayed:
h=6 m=35
